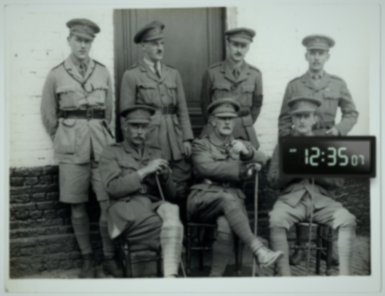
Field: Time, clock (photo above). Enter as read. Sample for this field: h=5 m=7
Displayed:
h=12 m=35
